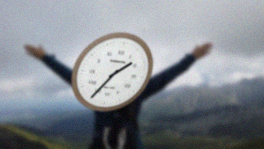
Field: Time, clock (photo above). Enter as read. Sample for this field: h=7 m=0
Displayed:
h=1 m=35
